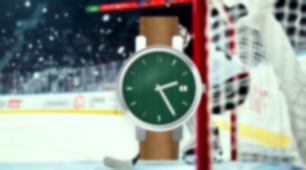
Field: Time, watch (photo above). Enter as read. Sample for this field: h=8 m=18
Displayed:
h=2 m=25
